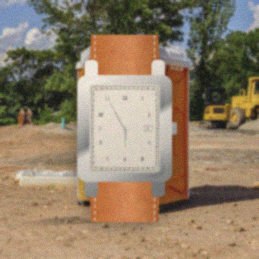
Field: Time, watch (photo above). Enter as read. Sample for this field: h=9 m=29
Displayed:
h=5 m=55
